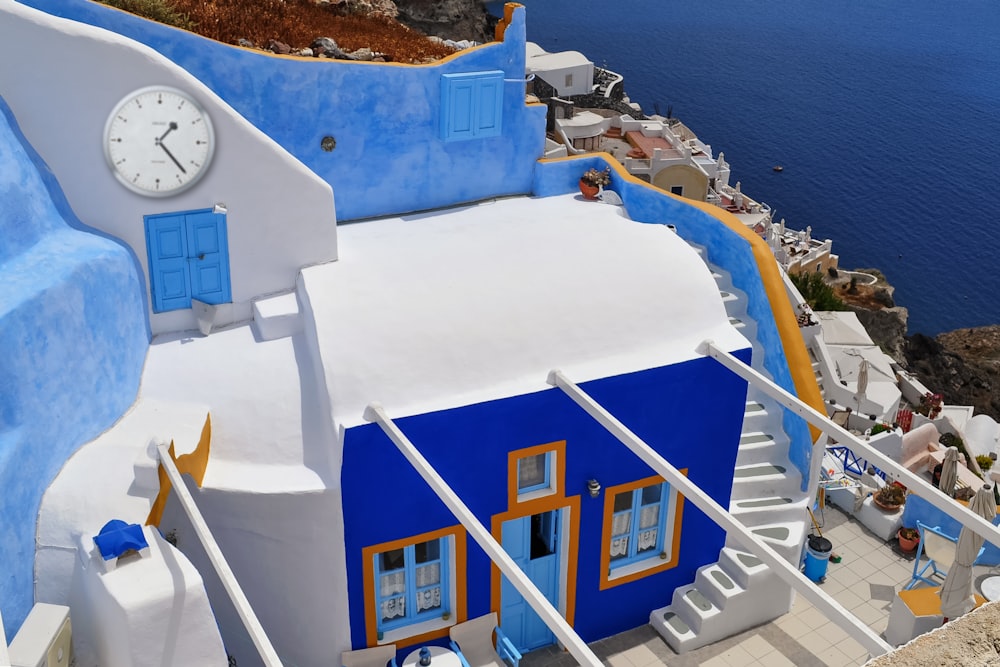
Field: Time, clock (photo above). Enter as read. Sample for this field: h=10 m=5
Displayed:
h=1 m=23
